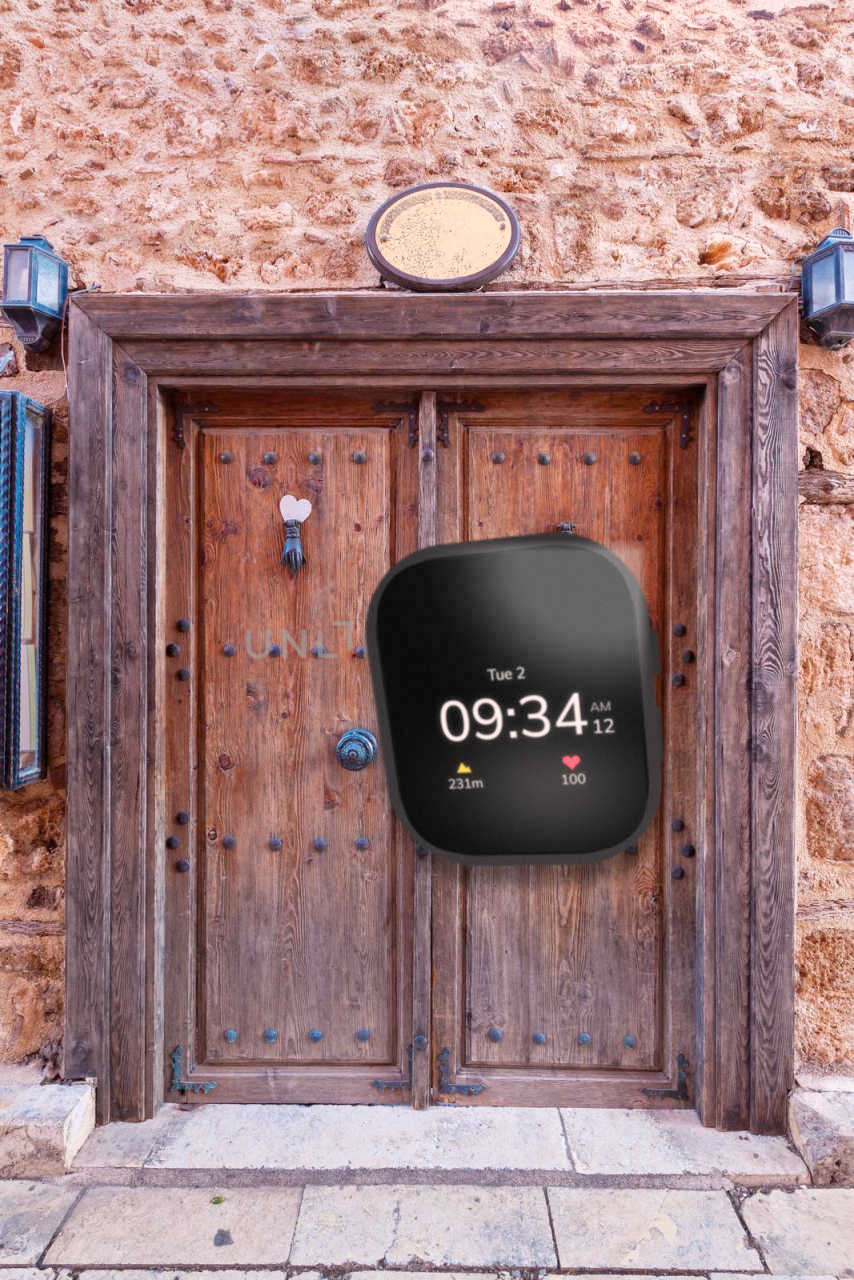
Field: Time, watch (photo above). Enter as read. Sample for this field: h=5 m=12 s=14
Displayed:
h=9 m=34 s=12
